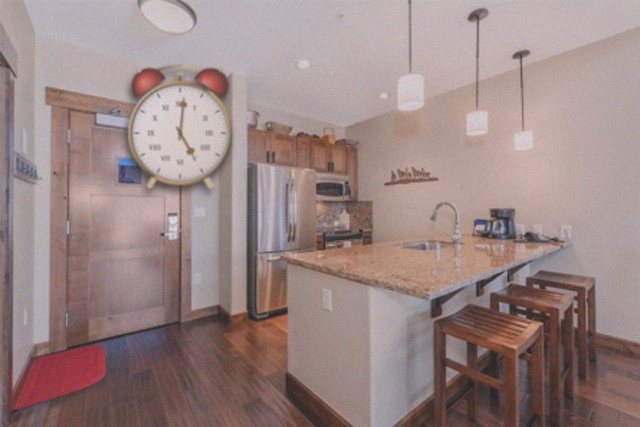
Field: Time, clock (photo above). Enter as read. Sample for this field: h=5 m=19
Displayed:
h=5 m=1
